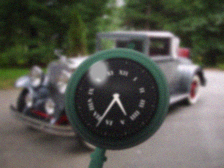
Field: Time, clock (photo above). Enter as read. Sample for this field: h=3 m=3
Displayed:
h=4 m=33
